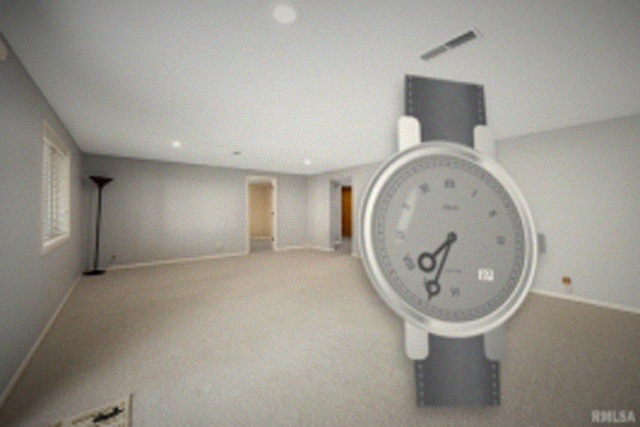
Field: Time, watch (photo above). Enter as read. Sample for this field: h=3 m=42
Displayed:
h=7 m=34
